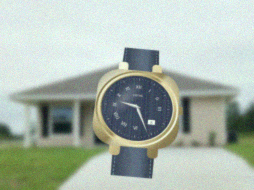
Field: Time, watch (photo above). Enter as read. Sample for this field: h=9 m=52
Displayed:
h=9 m=26
